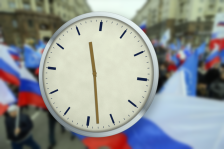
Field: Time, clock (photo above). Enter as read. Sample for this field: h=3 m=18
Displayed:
h=11 m=28
